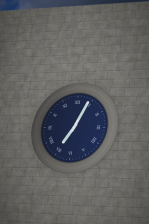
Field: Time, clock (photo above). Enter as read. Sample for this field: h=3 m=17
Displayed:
h=7 m=4
